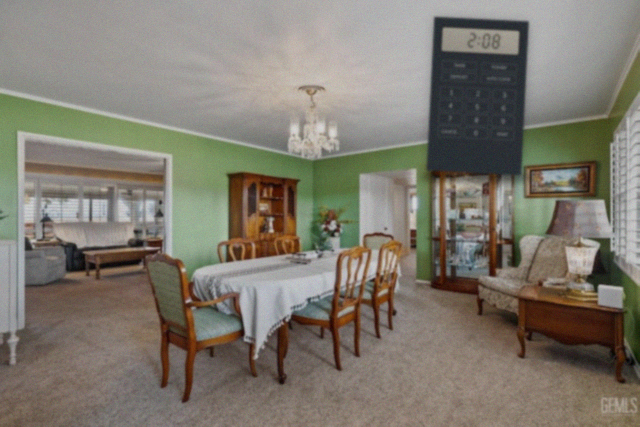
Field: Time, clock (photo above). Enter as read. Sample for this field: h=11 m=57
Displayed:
h=2 m=8
